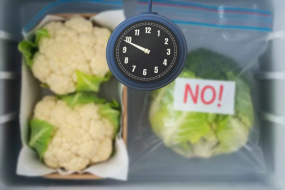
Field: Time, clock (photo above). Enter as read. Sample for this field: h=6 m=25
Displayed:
h=9 m=49
